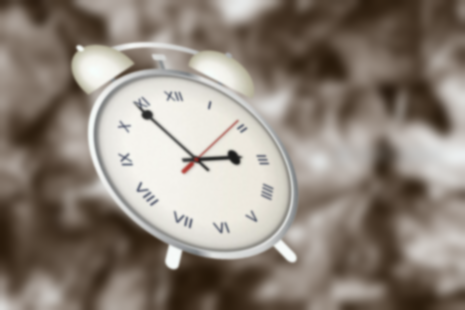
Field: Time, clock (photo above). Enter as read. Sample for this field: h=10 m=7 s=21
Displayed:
h=2 m=54 s=9
